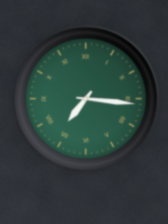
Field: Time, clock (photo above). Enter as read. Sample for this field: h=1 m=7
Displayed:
h=7 m=16
